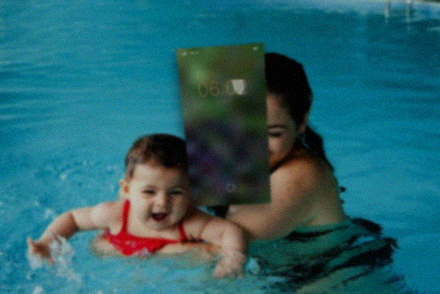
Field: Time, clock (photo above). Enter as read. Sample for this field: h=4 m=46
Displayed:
h=6 m=2
